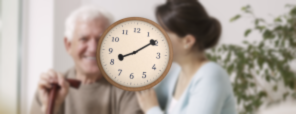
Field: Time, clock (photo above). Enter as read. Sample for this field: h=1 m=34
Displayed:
h=8 m=9
